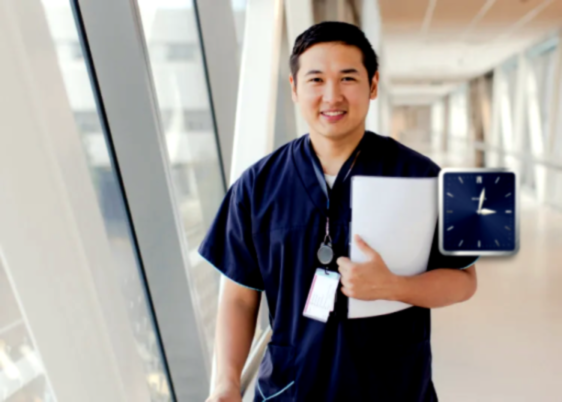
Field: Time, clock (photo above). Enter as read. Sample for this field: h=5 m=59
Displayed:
h=3 m=2
